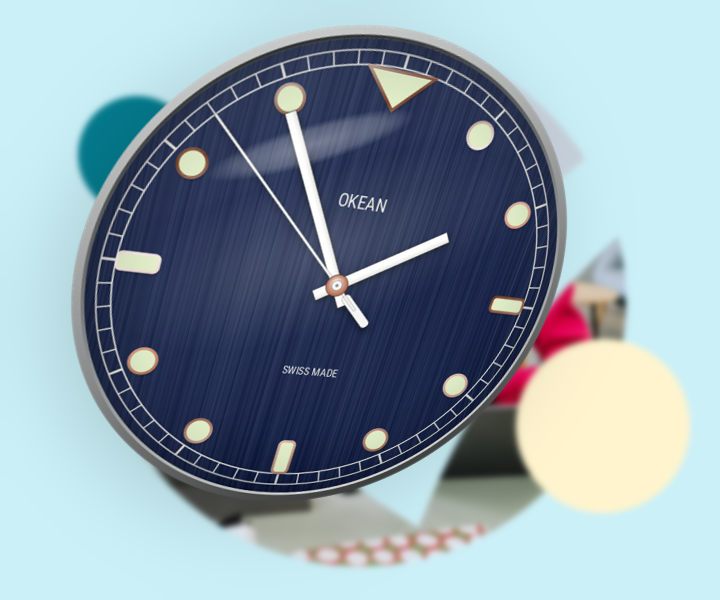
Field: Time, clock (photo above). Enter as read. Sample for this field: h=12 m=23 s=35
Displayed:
h=1 m=54 s=52
